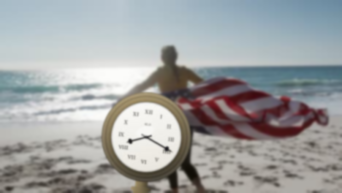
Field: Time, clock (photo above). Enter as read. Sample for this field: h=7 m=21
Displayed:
h=8 m=19
